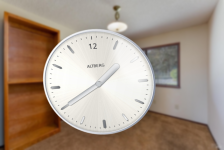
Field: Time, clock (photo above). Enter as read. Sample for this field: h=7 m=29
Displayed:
h=1 m=40
